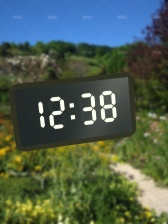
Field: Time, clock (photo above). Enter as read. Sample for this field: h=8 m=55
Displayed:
h=12 m=38
